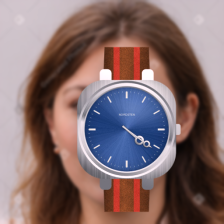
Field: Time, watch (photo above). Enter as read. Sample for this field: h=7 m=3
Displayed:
h=4 m=21
